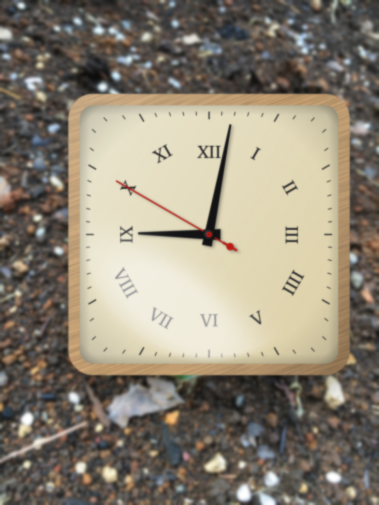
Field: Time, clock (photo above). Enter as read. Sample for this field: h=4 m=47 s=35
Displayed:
h=9 m=1 s=50
